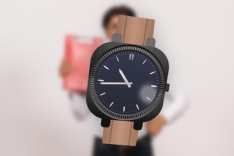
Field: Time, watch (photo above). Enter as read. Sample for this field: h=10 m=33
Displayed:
h=10 m=44
